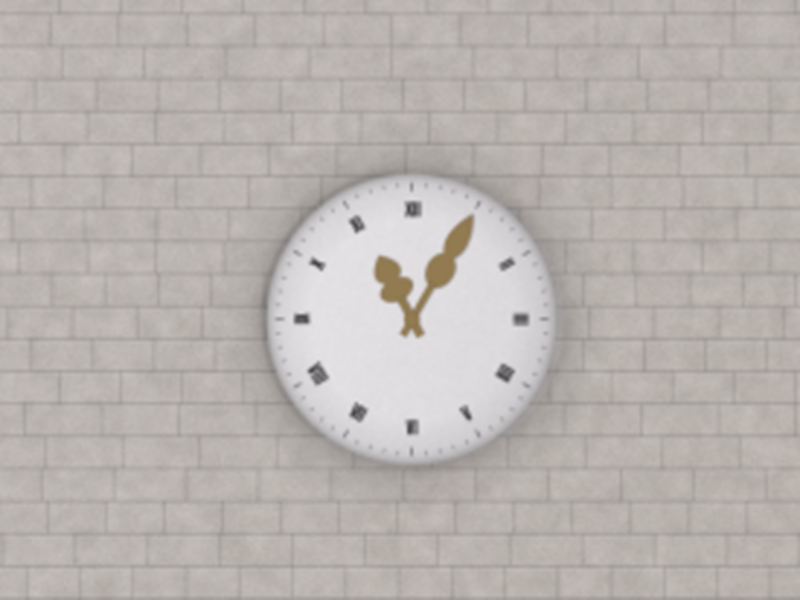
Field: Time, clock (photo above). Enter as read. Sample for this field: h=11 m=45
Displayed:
h=11 m=5
